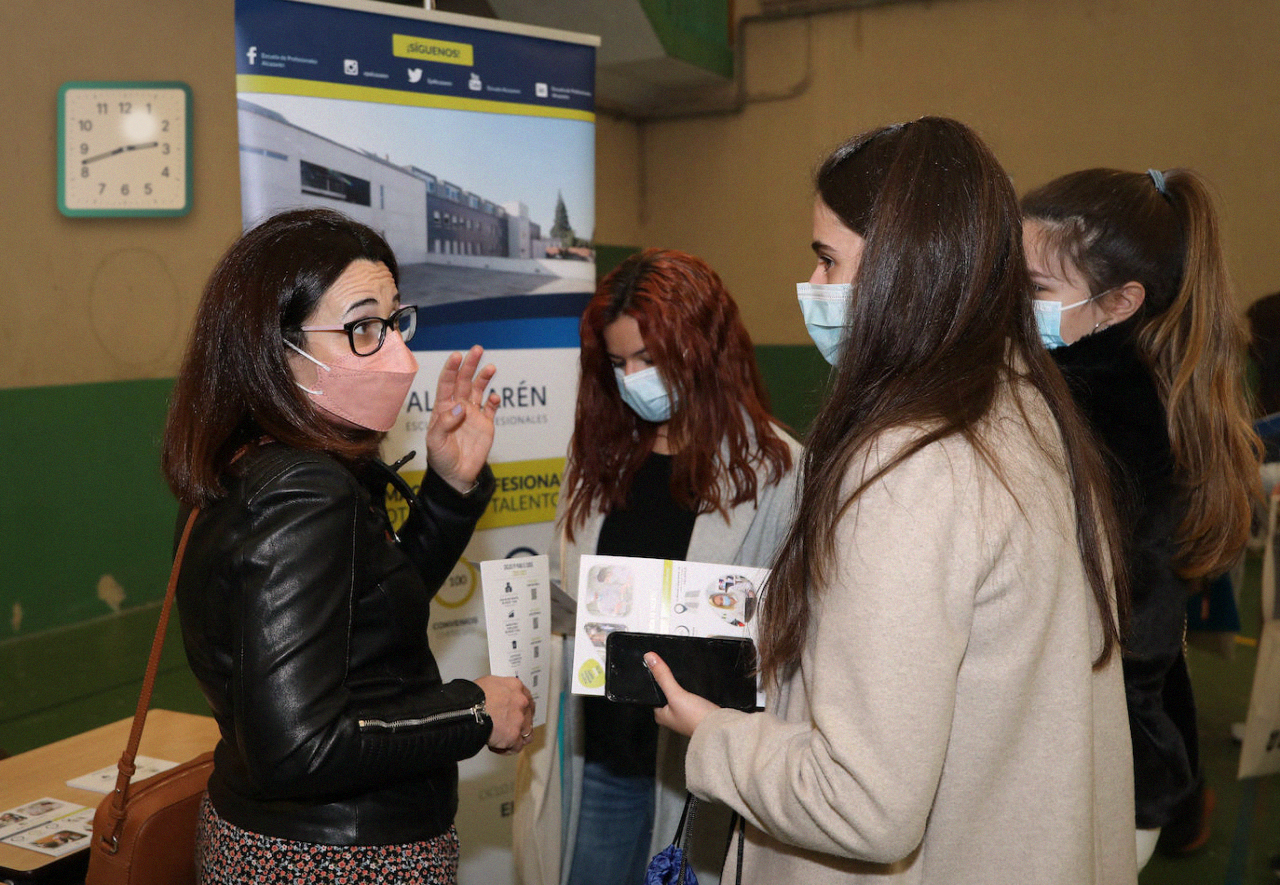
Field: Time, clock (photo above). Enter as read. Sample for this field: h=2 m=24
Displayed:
h=2 m=42
